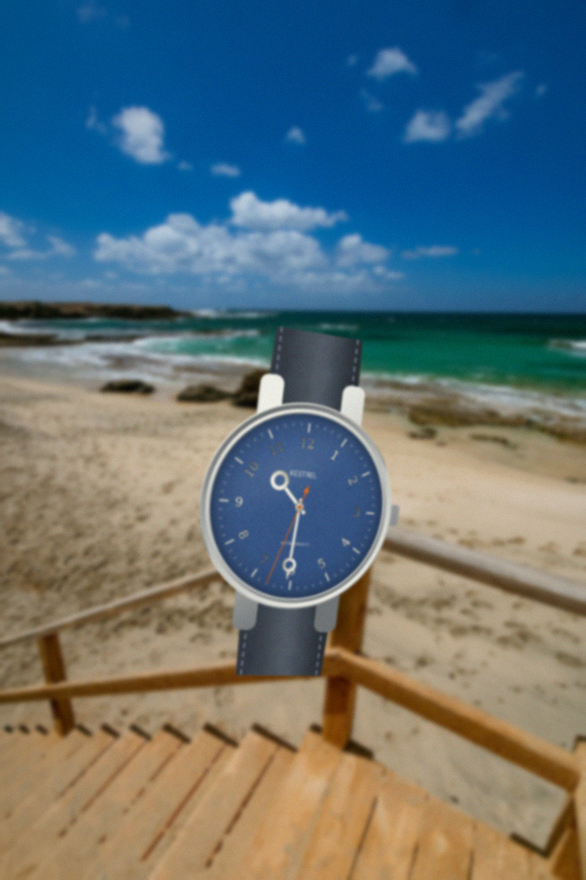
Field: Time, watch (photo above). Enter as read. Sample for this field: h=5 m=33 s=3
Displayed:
h=10 m=30 s=33
